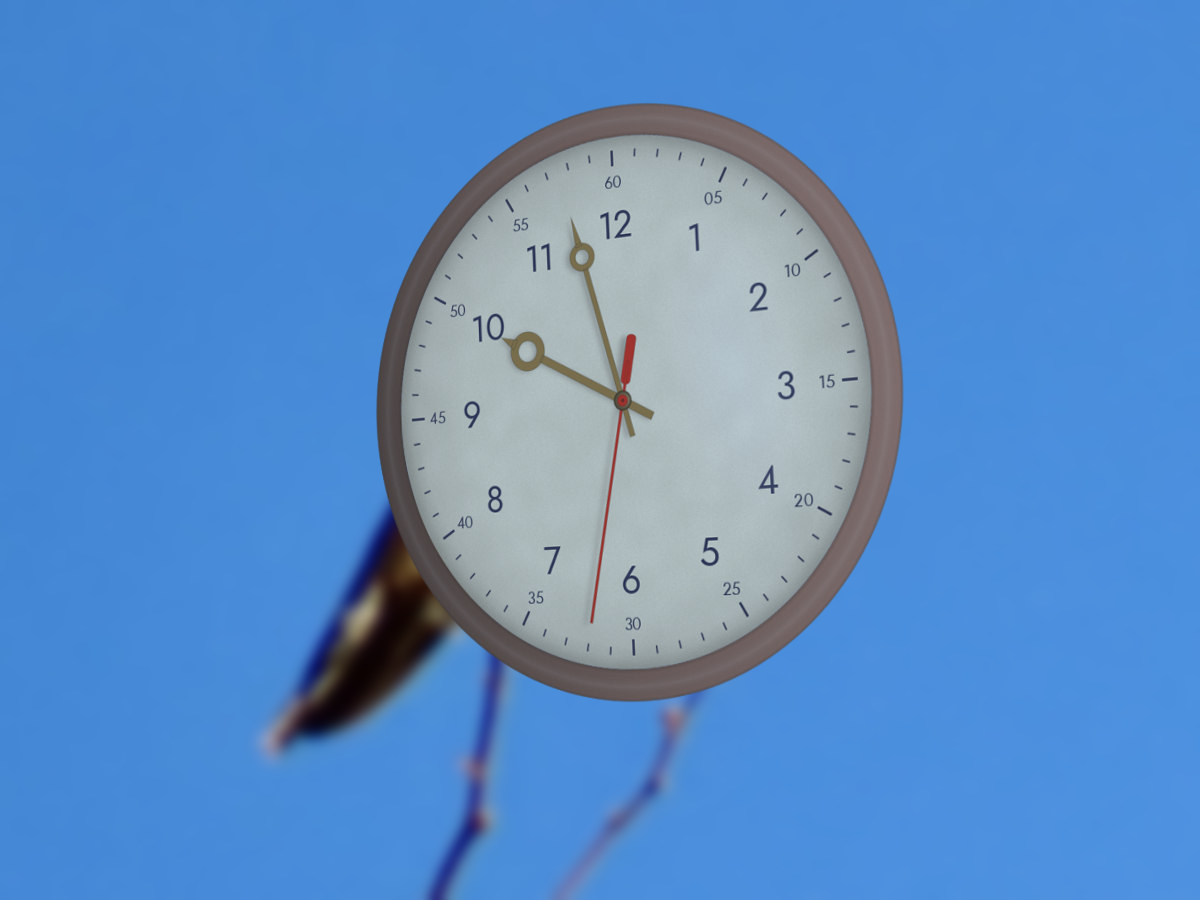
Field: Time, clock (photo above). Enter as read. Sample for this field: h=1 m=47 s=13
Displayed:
h=9 m=57 s=32
